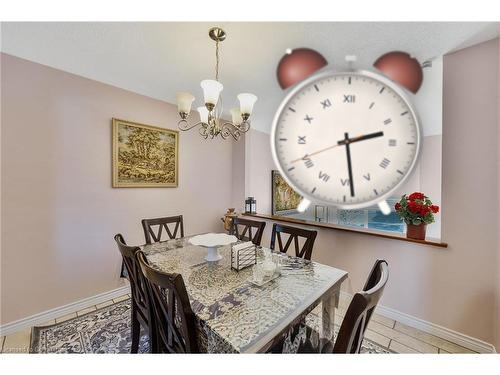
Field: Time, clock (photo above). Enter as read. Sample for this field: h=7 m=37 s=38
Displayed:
h=2 m=28 s=41
